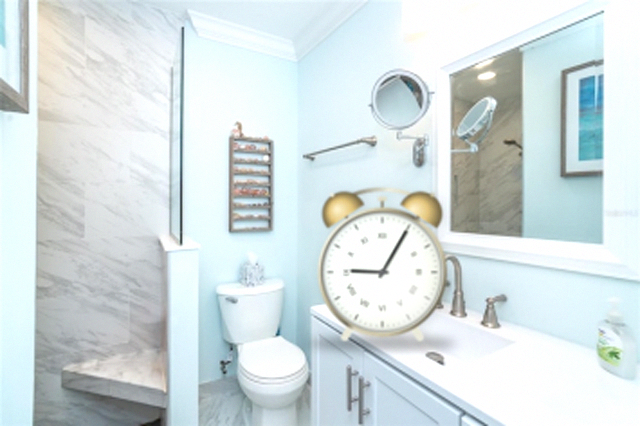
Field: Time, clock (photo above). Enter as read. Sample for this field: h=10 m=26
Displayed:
h=9 m=5
